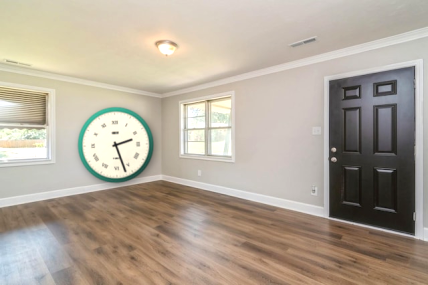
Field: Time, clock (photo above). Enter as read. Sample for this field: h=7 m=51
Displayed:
h=2 m=27
